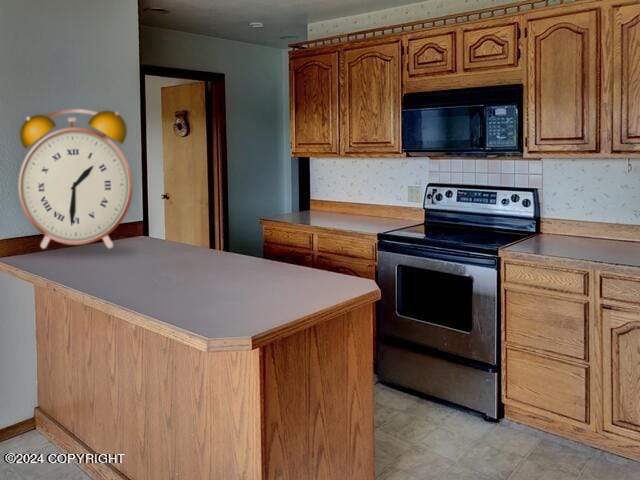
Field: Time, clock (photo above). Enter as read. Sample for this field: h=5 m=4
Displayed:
h=1 m=31
